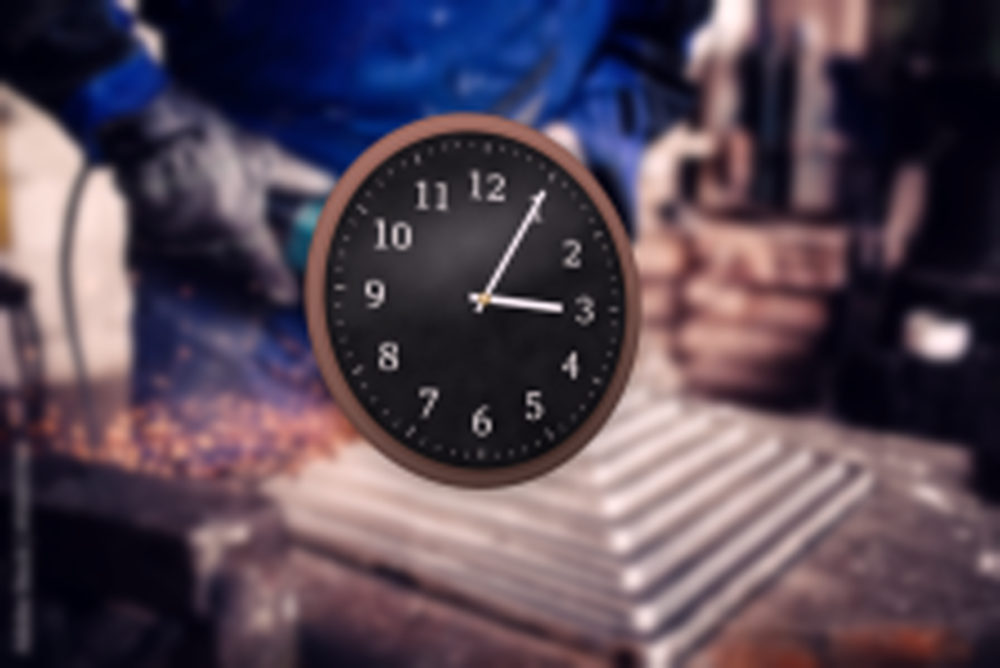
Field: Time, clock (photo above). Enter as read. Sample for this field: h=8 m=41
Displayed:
h=3 m=5
